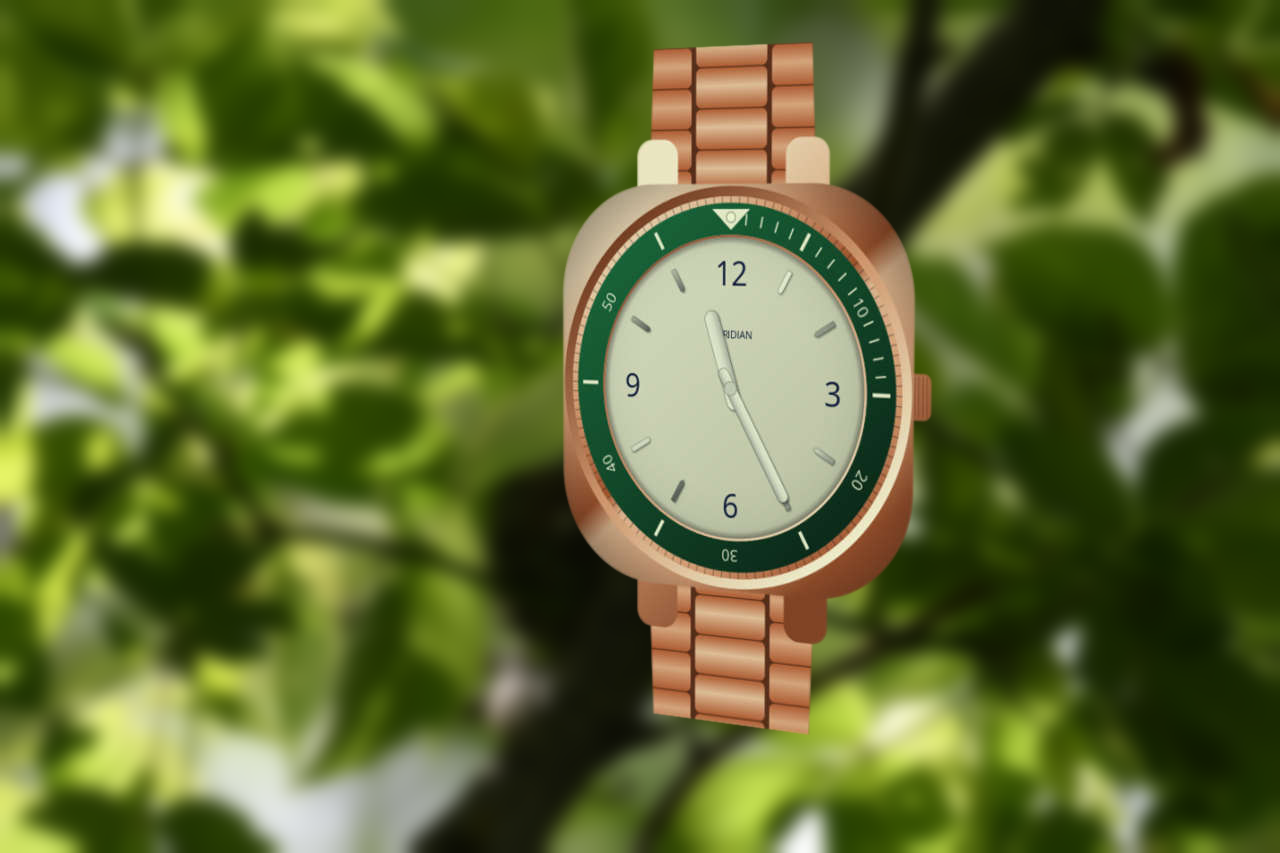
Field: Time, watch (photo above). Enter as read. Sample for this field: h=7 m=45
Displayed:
h=11 m=25
